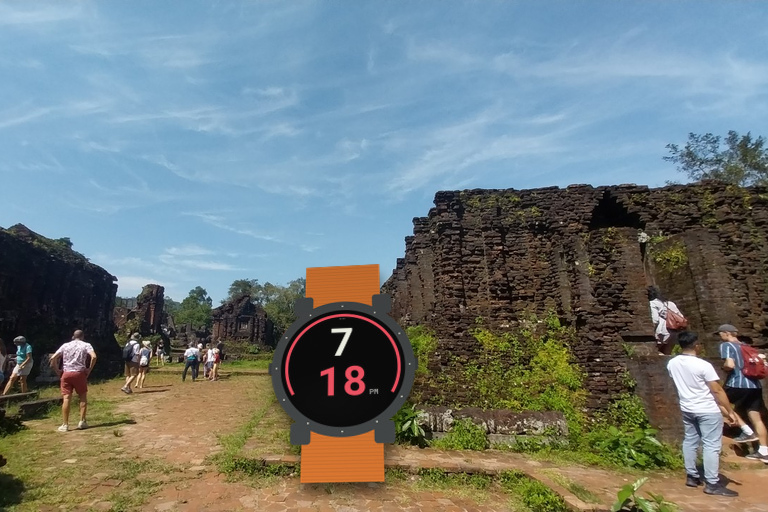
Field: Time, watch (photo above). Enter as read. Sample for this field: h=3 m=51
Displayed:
h=7 m=18
